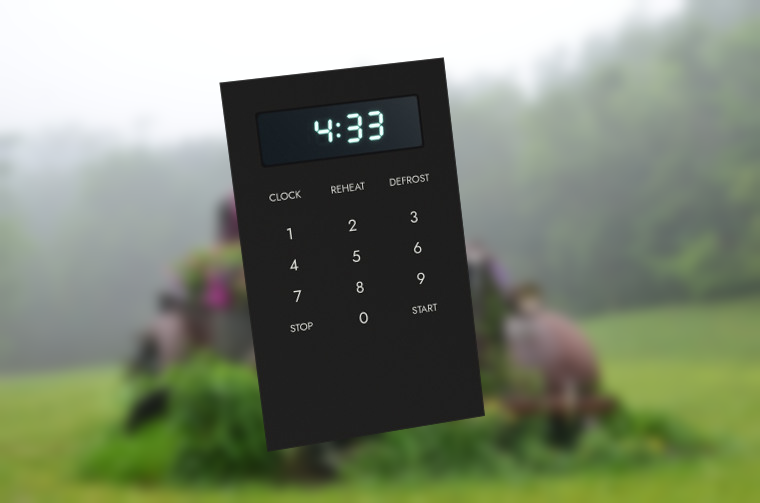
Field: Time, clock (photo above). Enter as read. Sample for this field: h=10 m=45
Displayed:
h=4 m=33
